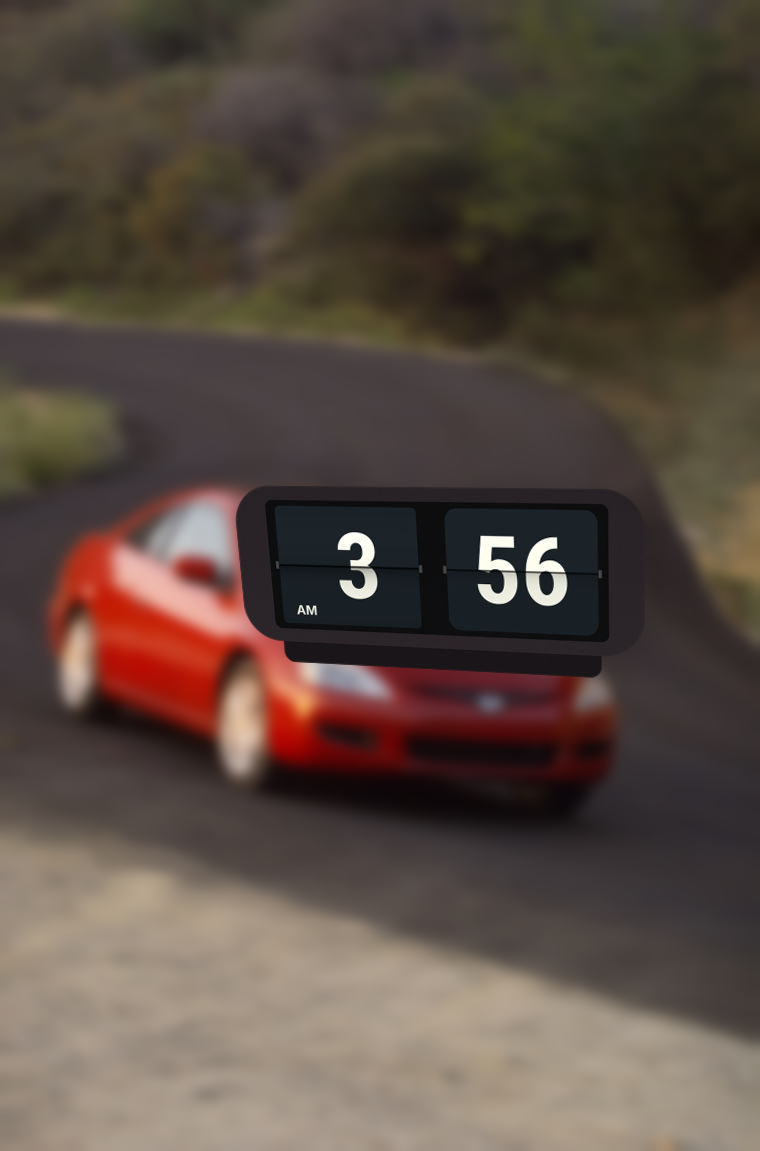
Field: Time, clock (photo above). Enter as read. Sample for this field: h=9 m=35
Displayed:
h=3 m=56
